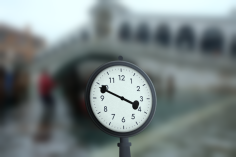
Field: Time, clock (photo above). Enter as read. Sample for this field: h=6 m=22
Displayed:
h=3 m=49
